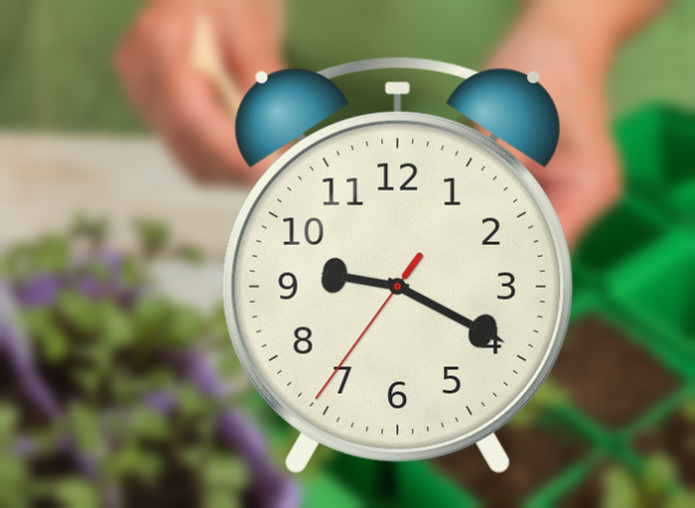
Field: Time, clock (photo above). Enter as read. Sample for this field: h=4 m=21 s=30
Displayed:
h=9 m=19 s=36
